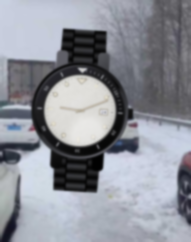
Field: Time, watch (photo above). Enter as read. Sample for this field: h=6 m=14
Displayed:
h=9 m=11
